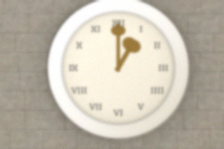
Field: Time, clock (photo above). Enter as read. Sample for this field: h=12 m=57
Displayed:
h=1 m=0
